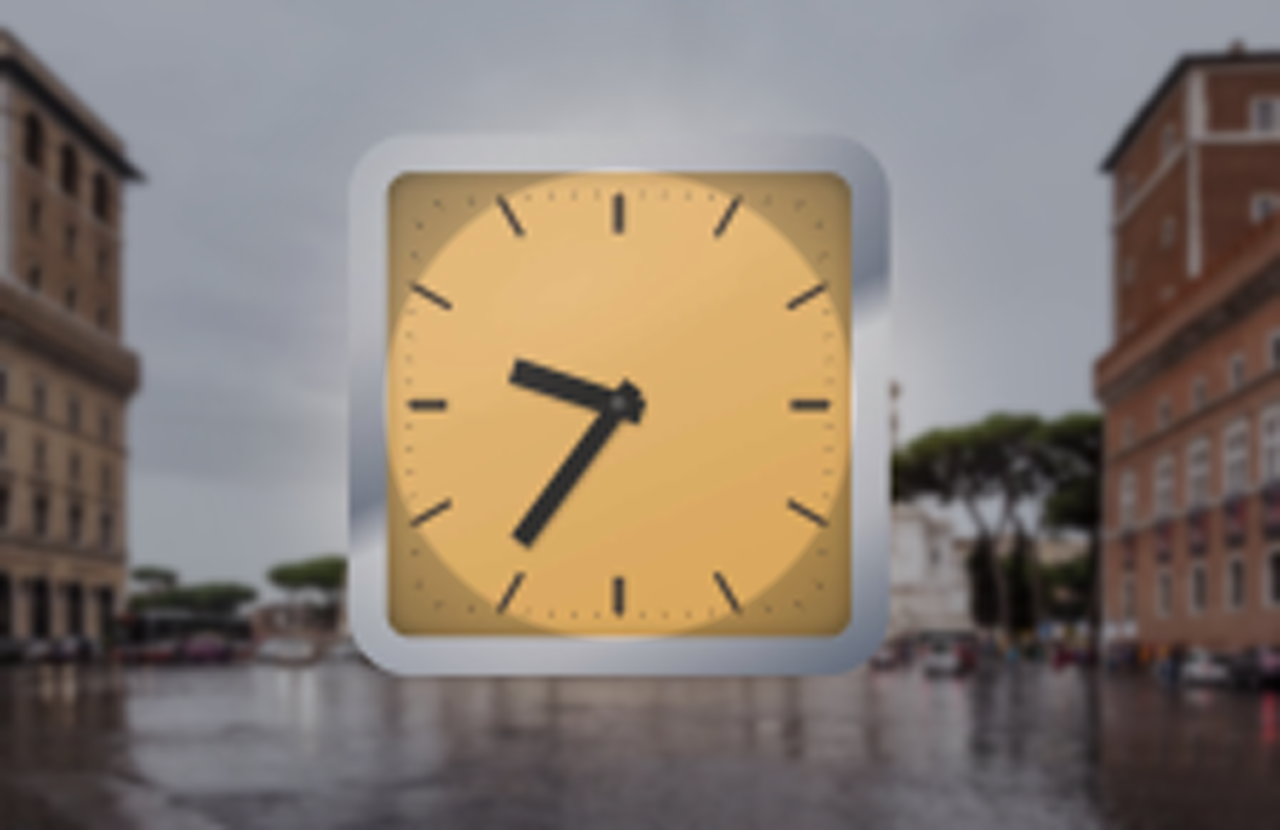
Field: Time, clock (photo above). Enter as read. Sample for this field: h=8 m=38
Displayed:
h=9 m=36
